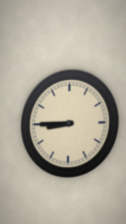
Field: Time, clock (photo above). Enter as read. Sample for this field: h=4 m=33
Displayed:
h=8 m=45
